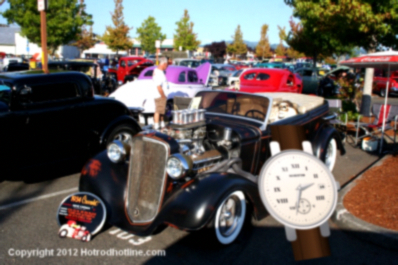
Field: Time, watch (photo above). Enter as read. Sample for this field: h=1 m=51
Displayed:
h=2 m=33
